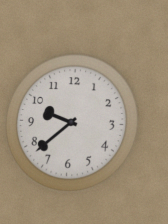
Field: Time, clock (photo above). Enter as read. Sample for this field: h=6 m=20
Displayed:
h=9 m=38
